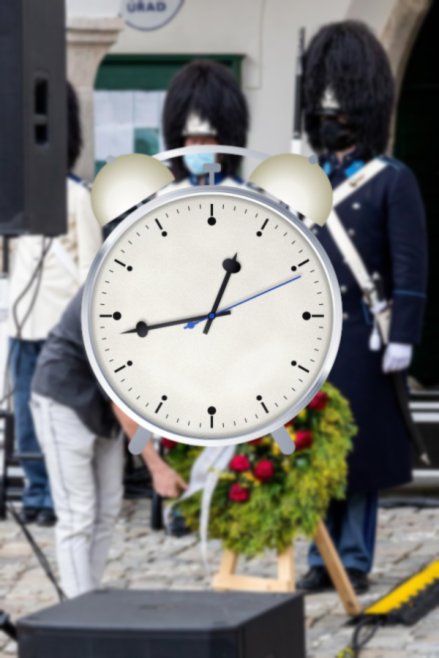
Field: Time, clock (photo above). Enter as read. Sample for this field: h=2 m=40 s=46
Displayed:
h=12 m=43 s=11
